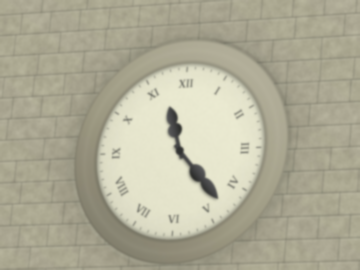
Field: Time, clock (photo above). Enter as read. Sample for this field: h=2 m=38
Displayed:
h=11 m=23
